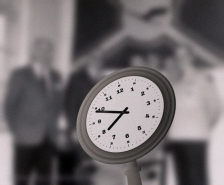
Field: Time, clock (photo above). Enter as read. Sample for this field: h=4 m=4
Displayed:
h=7 m=49
